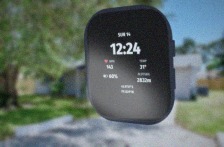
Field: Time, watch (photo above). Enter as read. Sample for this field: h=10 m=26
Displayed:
h=12 m=24
